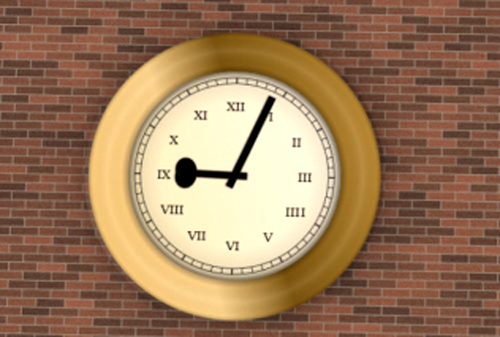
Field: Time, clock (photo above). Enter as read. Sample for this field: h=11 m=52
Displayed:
h=9 m=4
